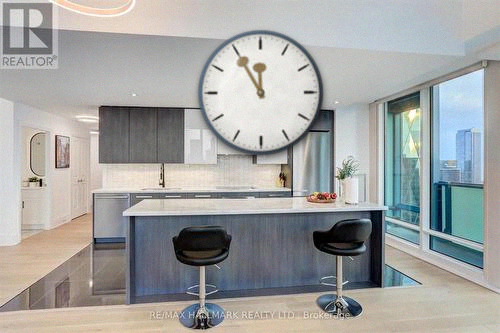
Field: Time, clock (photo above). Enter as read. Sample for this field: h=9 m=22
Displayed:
h=11 m=55
